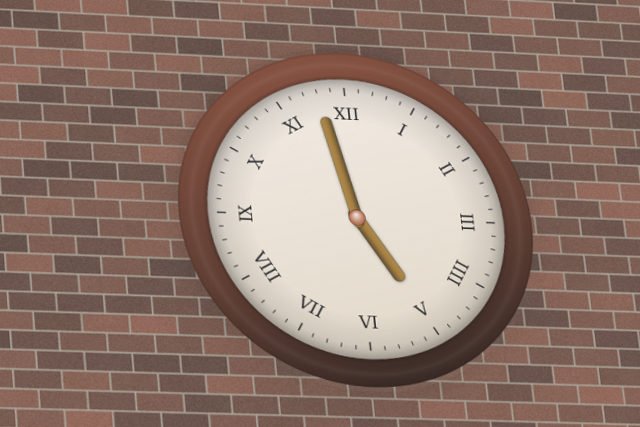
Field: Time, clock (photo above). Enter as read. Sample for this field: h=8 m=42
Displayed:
h=4 m=58
